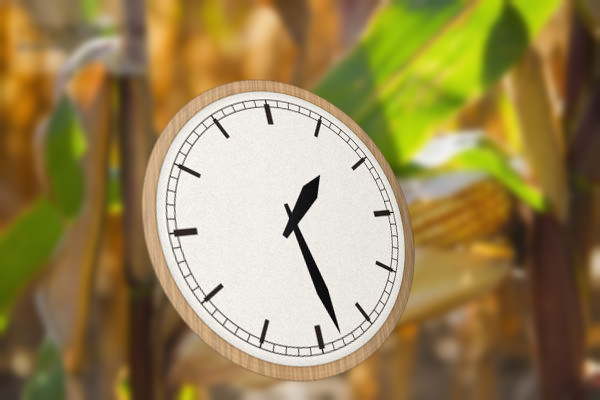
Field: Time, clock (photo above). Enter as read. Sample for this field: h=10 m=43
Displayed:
h=1 m=28
